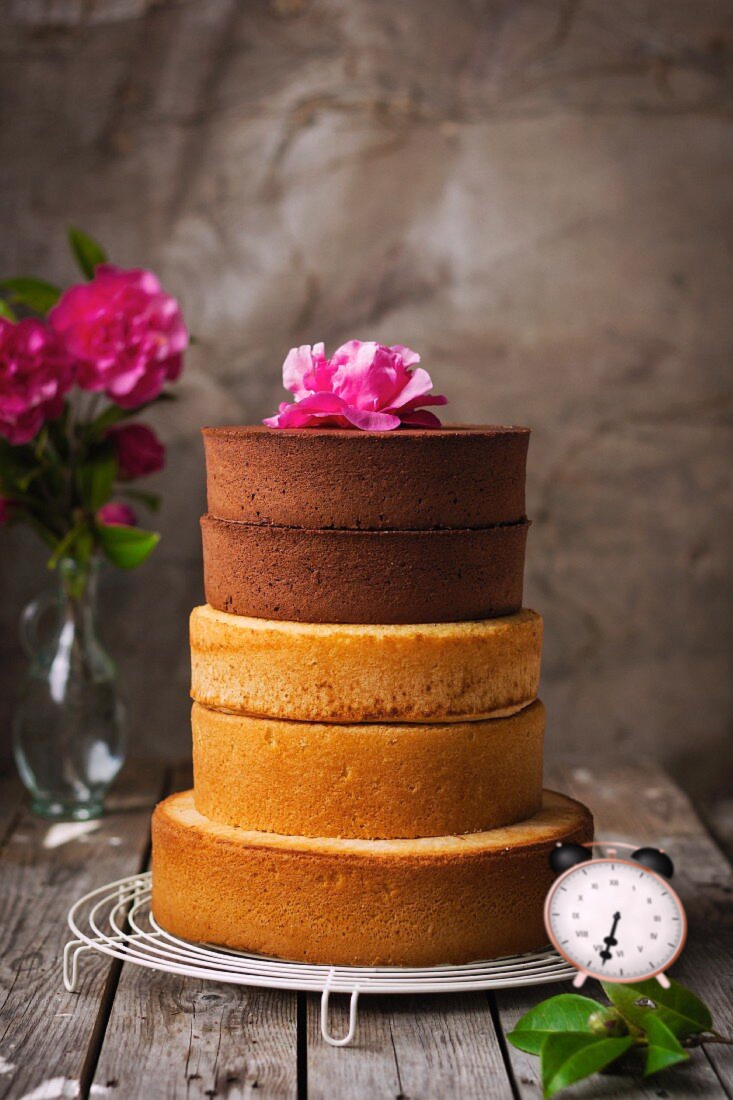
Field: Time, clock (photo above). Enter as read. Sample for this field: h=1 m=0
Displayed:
h=6 m=33
